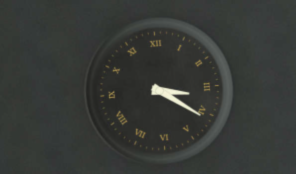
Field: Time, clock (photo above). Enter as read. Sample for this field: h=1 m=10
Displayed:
h=3 m=21
